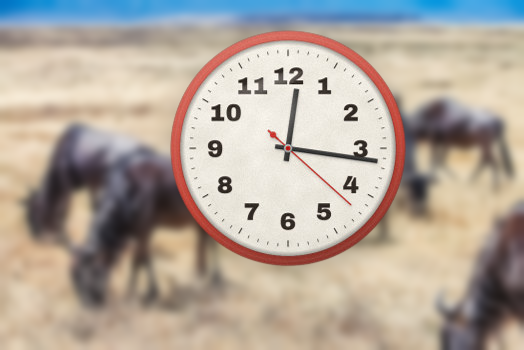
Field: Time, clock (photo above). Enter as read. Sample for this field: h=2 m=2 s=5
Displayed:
h=12 m=16 s=22
